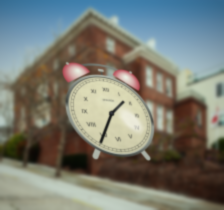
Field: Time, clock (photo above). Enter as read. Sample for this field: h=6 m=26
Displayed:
h=1 m=35
